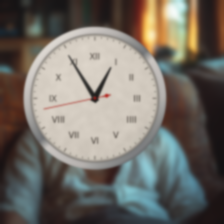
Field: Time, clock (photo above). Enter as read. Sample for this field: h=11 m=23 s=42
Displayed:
h=12 m=54 s=43
